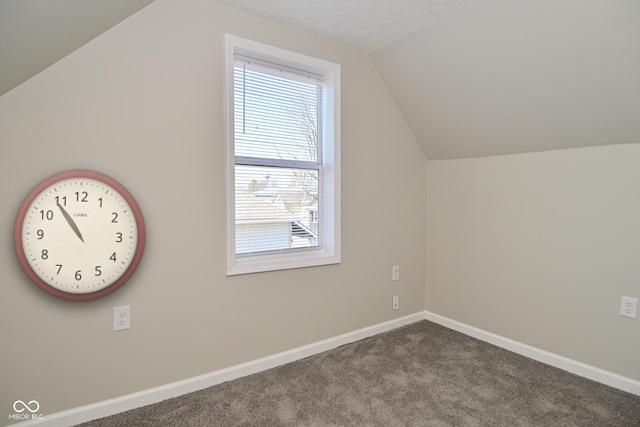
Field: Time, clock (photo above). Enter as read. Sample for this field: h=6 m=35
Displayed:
h=10 m=54
